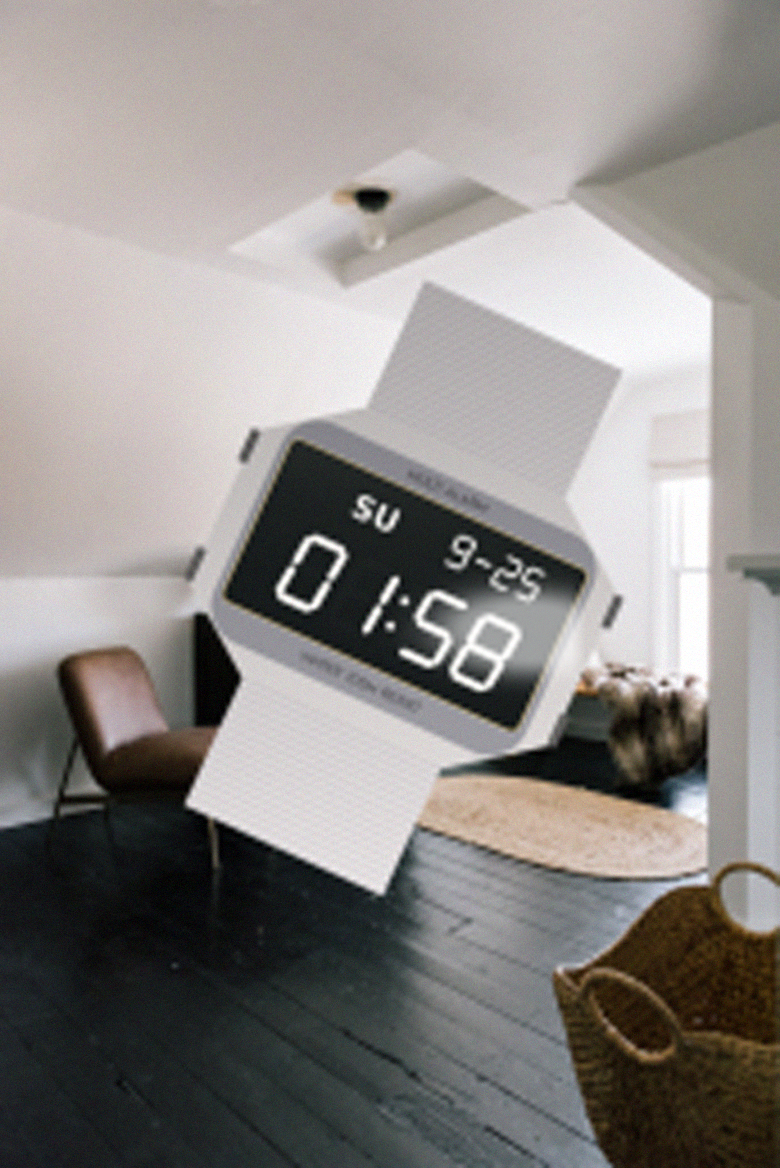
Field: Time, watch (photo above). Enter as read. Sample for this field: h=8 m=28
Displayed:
h=1 m=58
